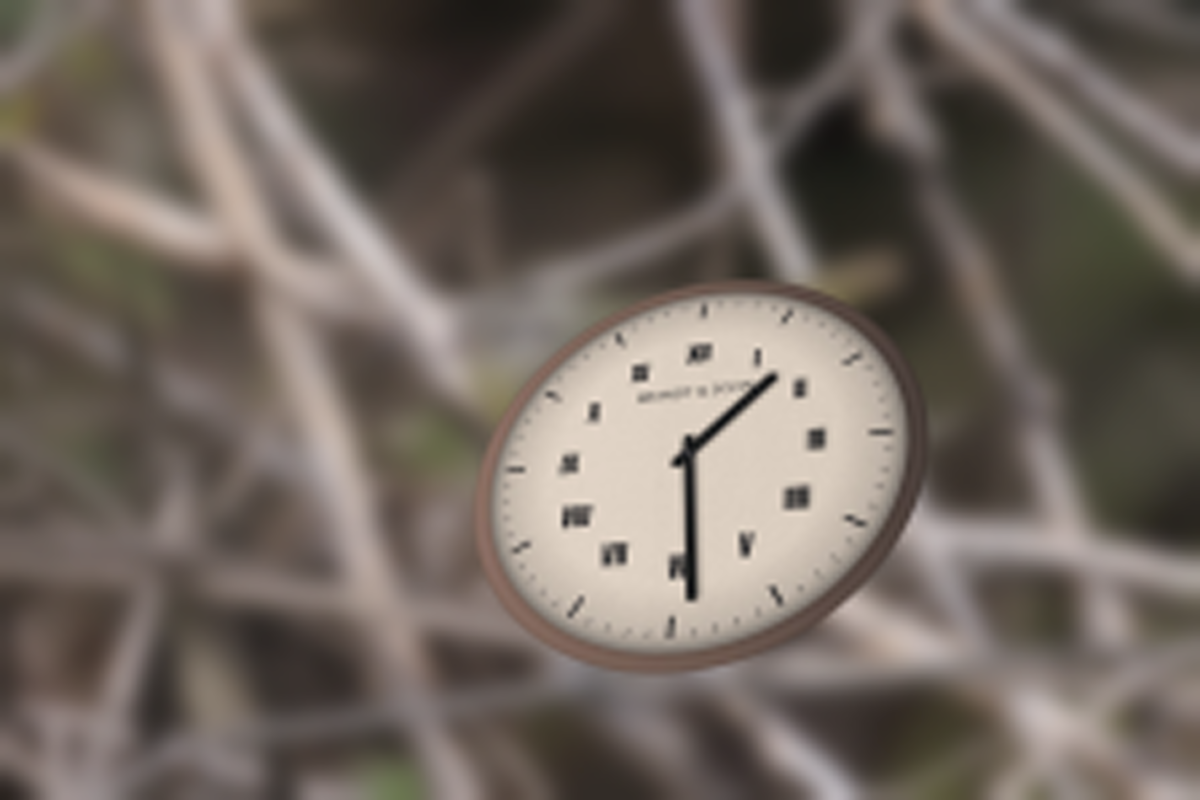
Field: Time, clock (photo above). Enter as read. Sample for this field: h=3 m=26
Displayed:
h=1 m=29
